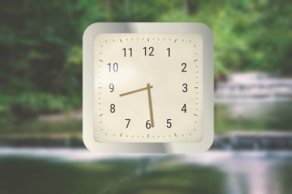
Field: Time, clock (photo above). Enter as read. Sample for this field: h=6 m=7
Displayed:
h=8 m=29
